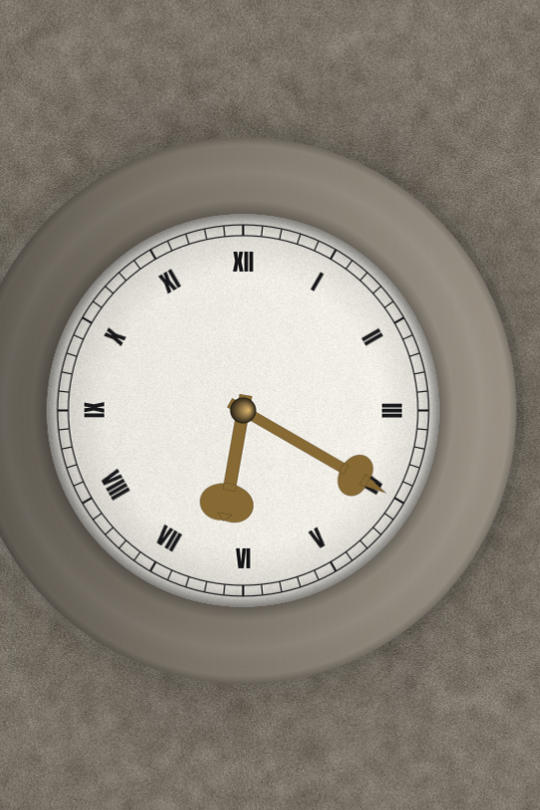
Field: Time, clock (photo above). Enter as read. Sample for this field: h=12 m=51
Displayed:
h=6 m=20
